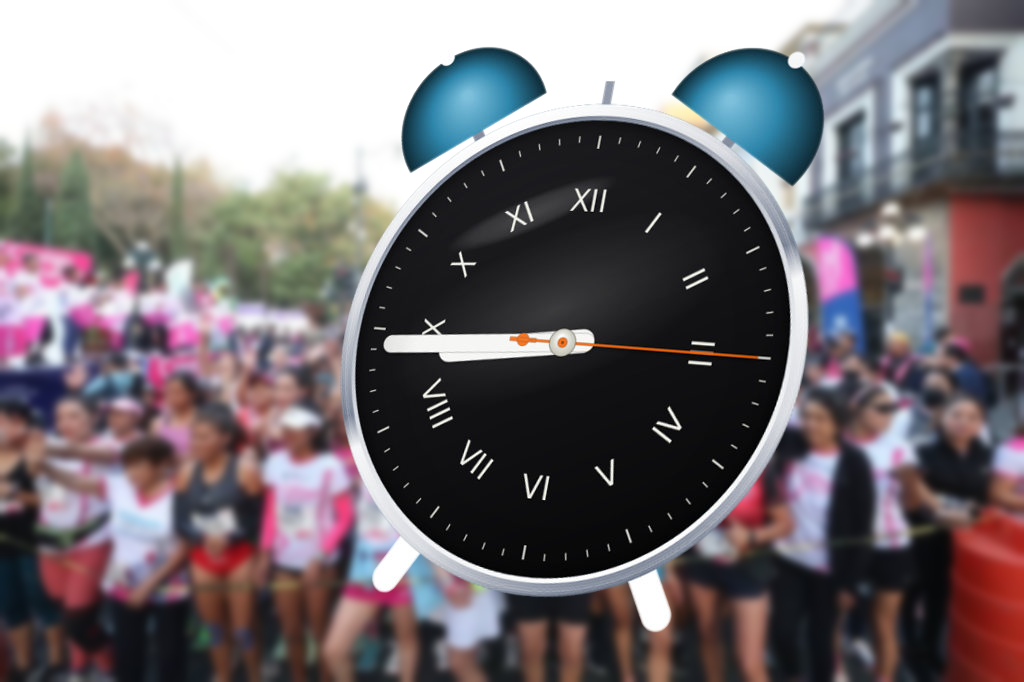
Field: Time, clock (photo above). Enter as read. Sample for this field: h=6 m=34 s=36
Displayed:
h=8 m=44 s=15
